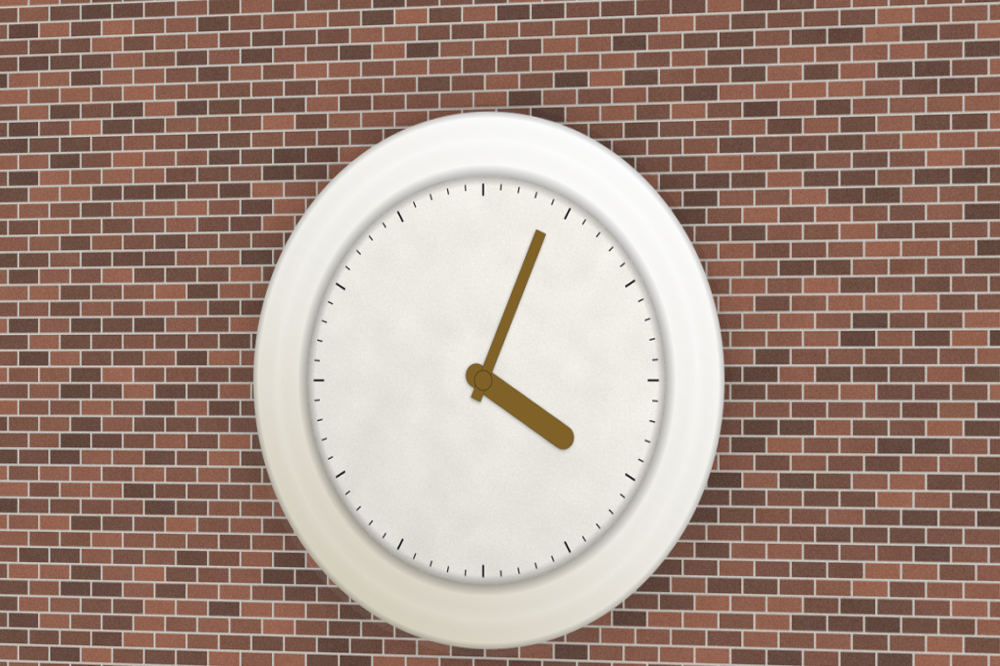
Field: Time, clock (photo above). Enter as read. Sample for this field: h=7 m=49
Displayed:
h=4 m=4
